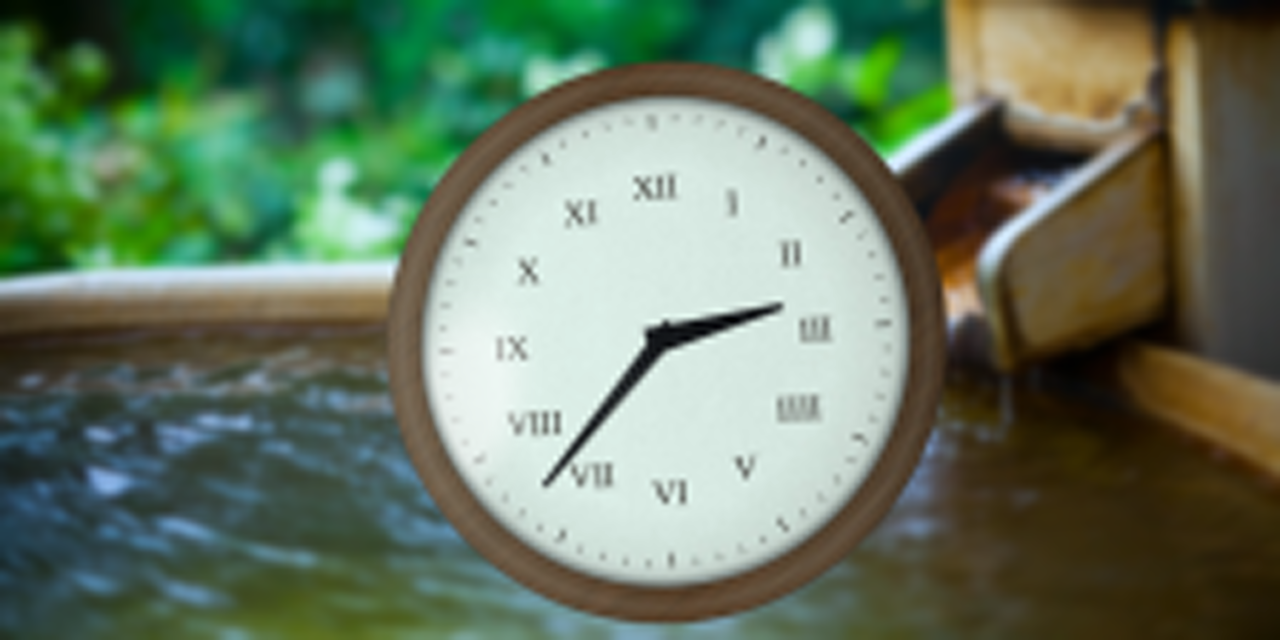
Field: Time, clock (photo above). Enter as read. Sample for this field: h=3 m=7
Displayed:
h=2 m=37
